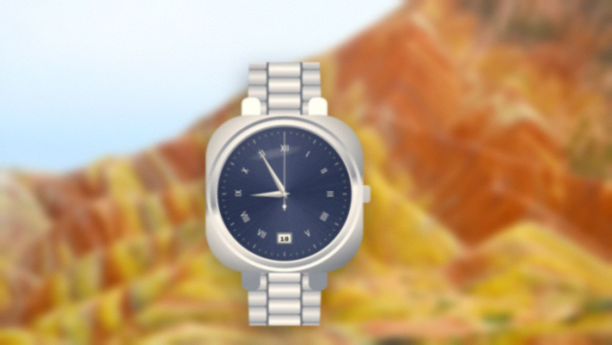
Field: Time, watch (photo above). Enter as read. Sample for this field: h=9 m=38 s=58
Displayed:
h=8 m=55 s=0
